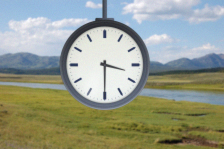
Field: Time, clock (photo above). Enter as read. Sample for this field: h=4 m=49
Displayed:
h=3 m=30
